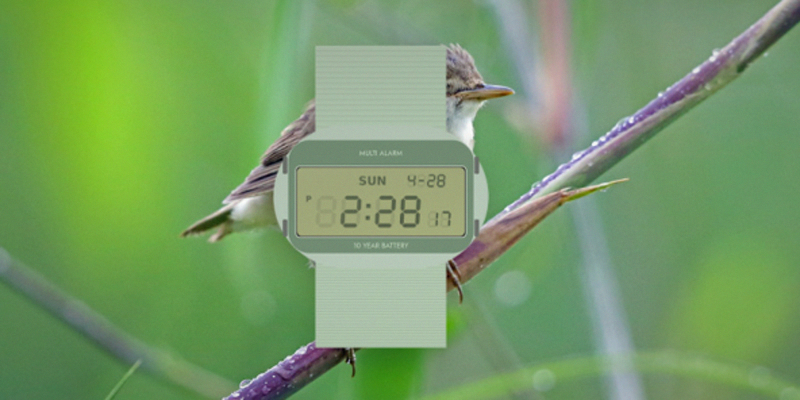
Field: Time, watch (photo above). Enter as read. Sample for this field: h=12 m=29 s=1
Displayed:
h=2 m=28 s=17
